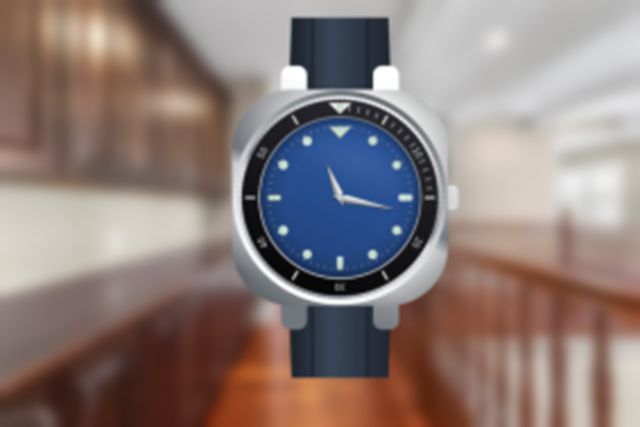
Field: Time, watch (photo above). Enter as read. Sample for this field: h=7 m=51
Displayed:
h=11 m=17
